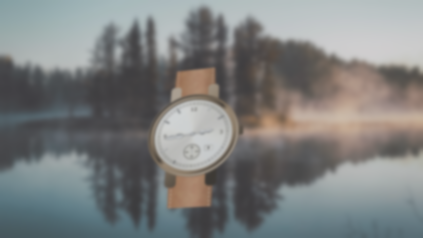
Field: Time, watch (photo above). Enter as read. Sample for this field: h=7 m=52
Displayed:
h=2 m=44
